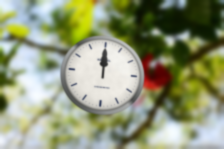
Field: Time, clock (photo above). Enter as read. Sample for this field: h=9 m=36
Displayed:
h=12 m=0
